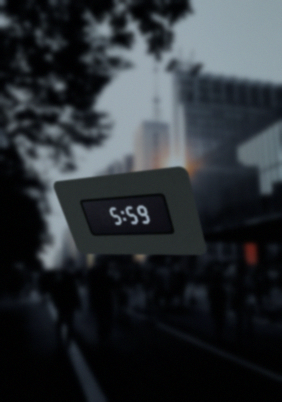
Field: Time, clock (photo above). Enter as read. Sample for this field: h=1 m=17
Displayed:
h=5 m=59
